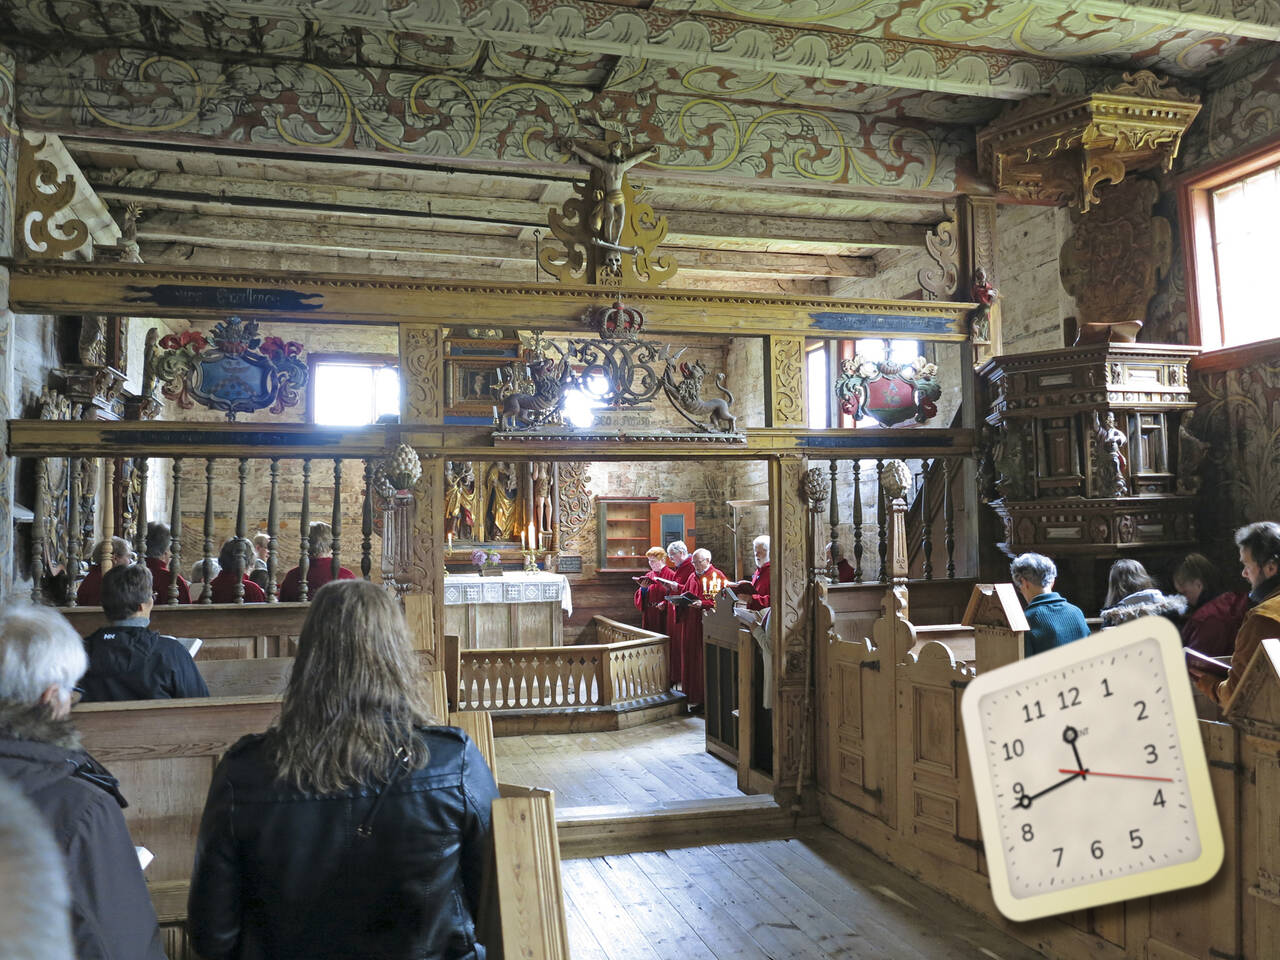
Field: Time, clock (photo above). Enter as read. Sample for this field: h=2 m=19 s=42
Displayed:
h=11 m=43 s=18
